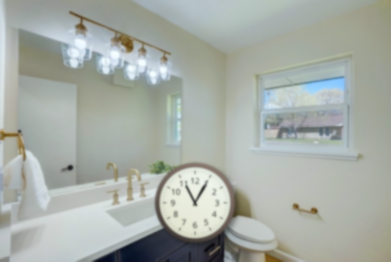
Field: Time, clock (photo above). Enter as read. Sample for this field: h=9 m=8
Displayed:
h=11 m=5
